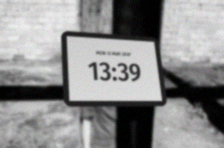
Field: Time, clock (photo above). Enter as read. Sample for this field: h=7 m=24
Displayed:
h=13 m=39
